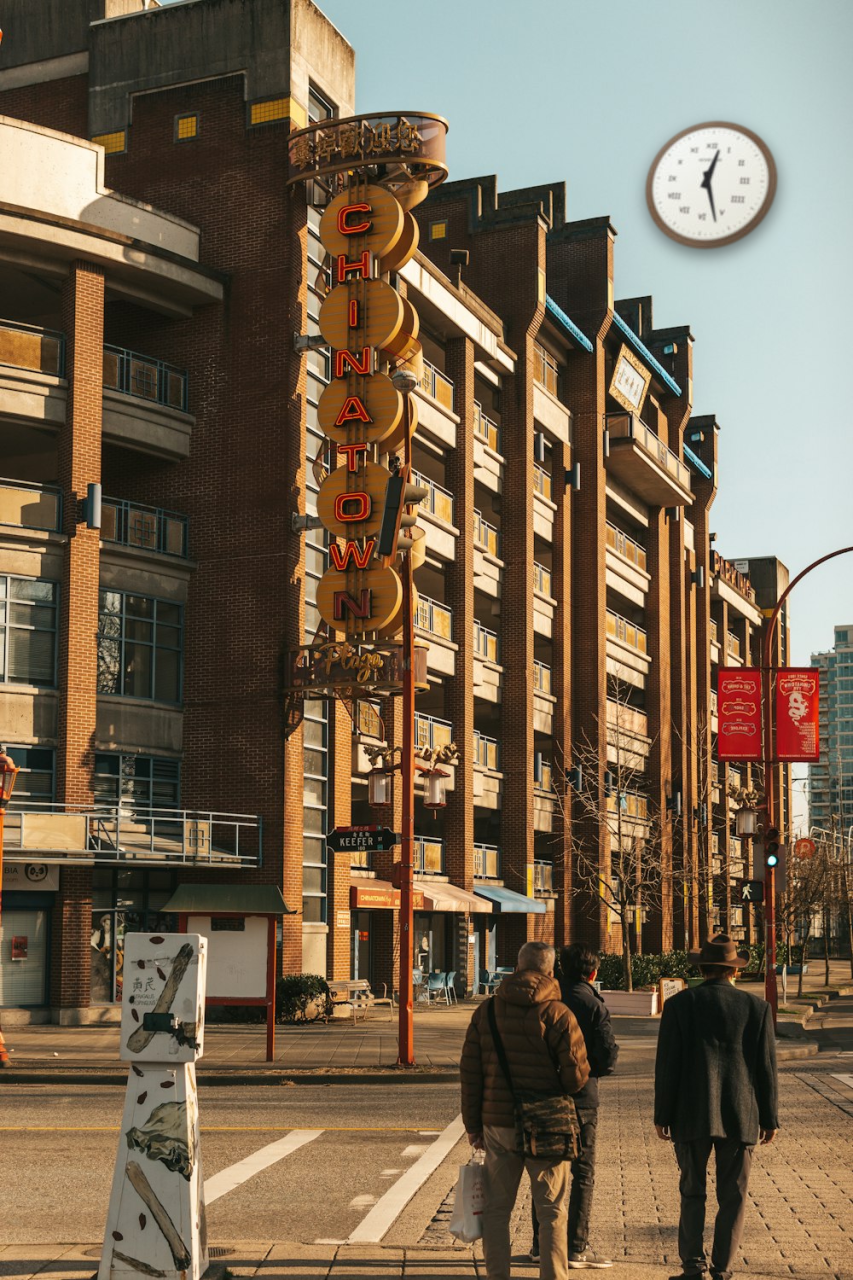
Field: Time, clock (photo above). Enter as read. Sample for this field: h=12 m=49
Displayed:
h=12 m=27
